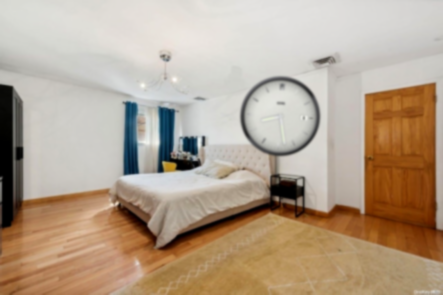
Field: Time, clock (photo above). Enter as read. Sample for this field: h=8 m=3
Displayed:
h=8 m=28
